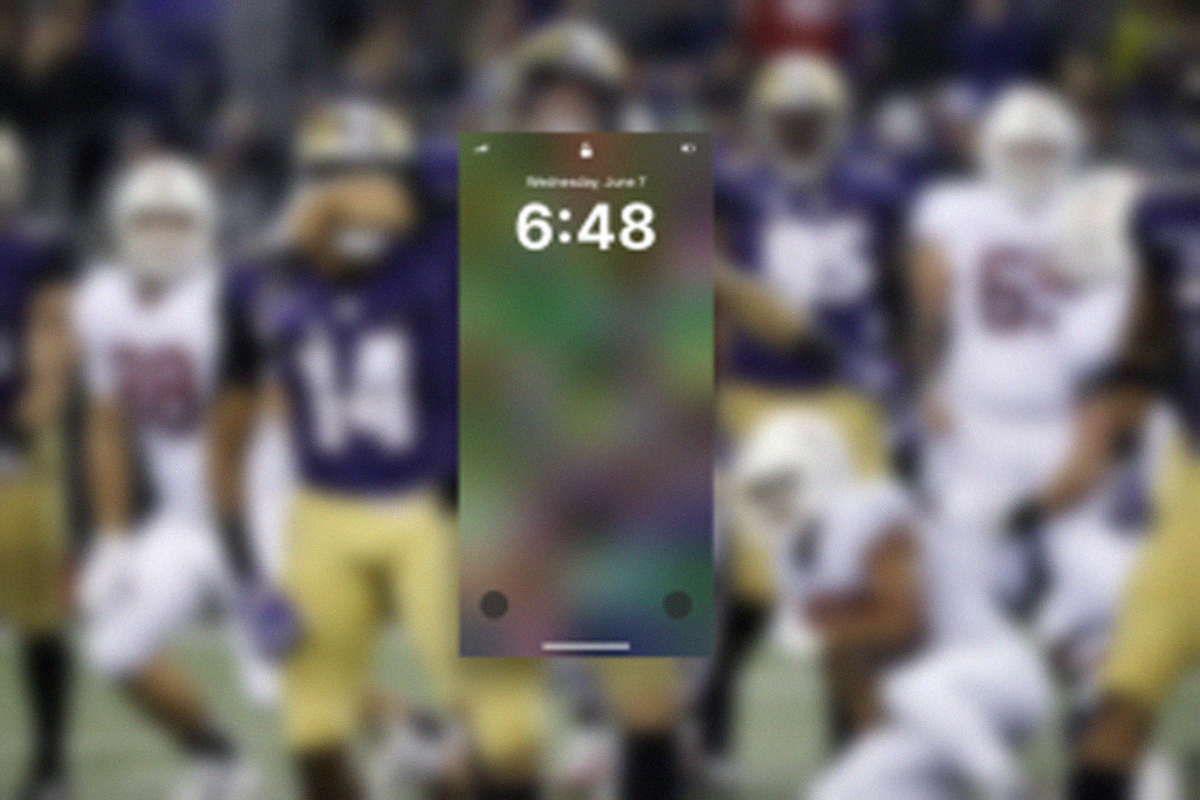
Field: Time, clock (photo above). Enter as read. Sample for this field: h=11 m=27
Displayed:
h=6 m=48
